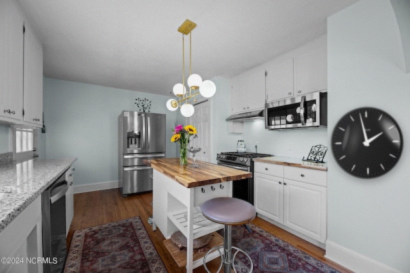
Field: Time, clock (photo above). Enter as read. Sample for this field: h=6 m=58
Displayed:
h=1 m=58
